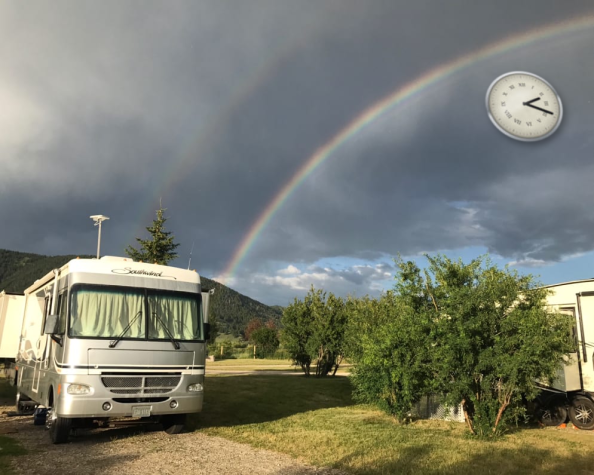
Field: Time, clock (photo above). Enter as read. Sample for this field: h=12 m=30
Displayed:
h=2 m=19
